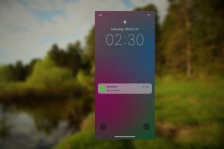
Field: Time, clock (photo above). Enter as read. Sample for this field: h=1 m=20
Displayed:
h=2 m=30
